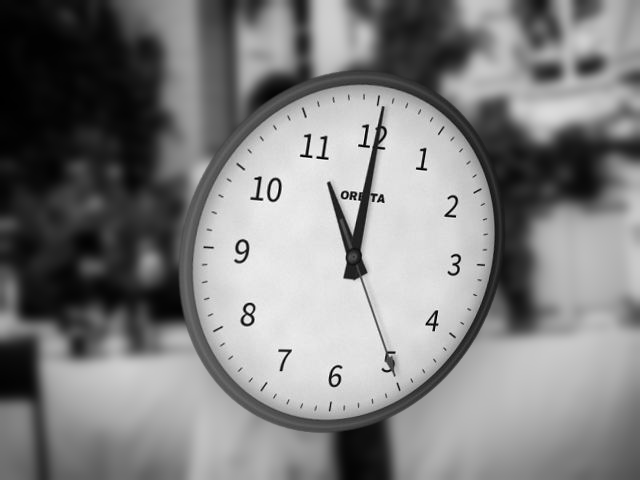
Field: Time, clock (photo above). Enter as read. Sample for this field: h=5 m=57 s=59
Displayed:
h=11 m=0 s=25
